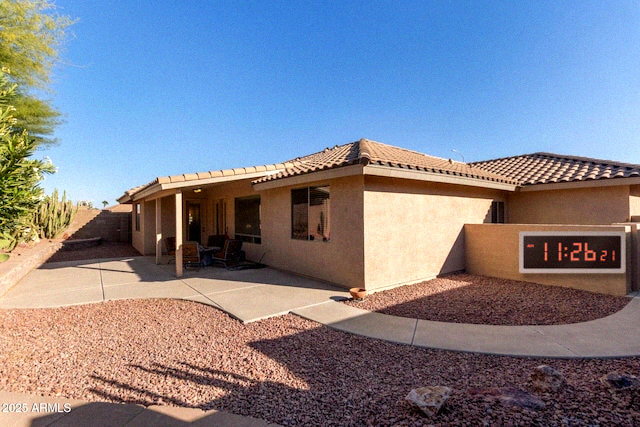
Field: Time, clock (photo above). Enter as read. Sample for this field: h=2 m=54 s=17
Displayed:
h=11 m=26 s=21
